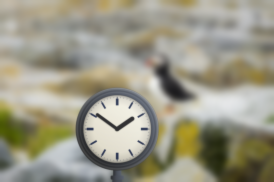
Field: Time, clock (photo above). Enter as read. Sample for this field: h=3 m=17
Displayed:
h=1 m=51
